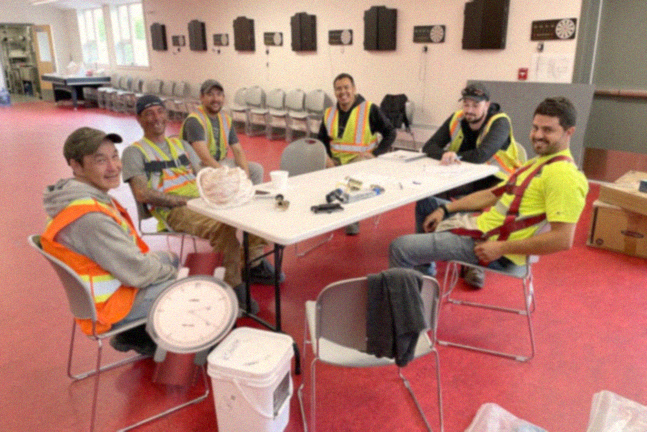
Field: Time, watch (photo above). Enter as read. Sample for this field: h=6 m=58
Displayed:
h=2 m=20
